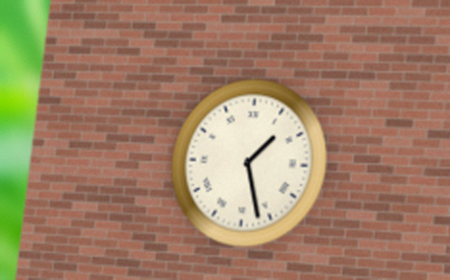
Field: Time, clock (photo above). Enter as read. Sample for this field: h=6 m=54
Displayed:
h=1 m=27
